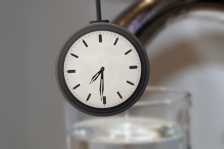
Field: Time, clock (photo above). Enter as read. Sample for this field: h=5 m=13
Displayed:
h=7 m=31
